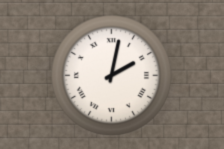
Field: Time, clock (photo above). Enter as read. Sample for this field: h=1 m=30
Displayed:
h=2 m=2
